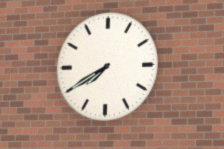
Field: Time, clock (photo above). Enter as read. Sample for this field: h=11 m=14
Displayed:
h=7 m=40
